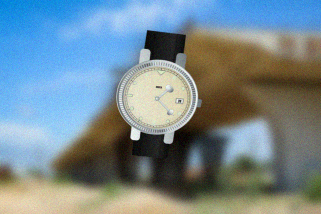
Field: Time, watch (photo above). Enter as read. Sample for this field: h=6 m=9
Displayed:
h=1 m=22
